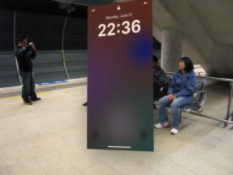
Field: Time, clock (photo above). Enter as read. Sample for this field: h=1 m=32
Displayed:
h=22 m=36
